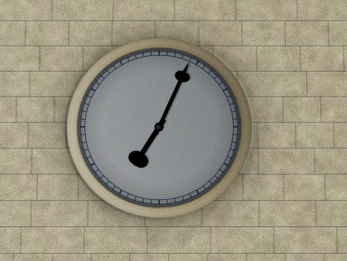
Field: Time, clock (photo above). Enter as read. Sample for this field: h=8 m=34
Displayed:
h=7 m=4
